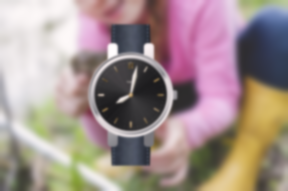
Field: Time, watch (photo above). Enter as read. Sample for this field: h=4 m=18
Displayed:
h=8 m=2
